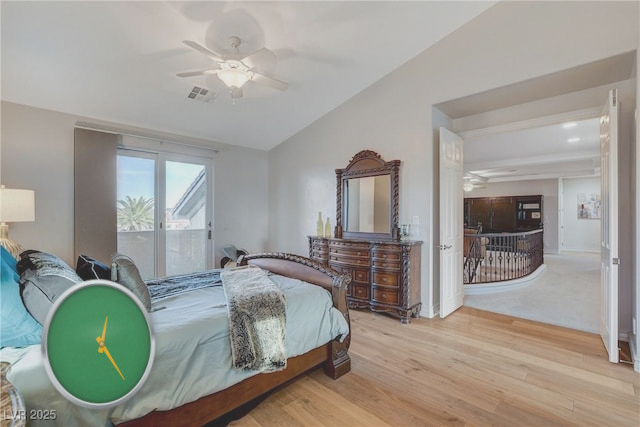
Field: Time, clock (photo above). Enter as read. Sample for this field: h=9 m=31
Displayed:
h=12 m=24
